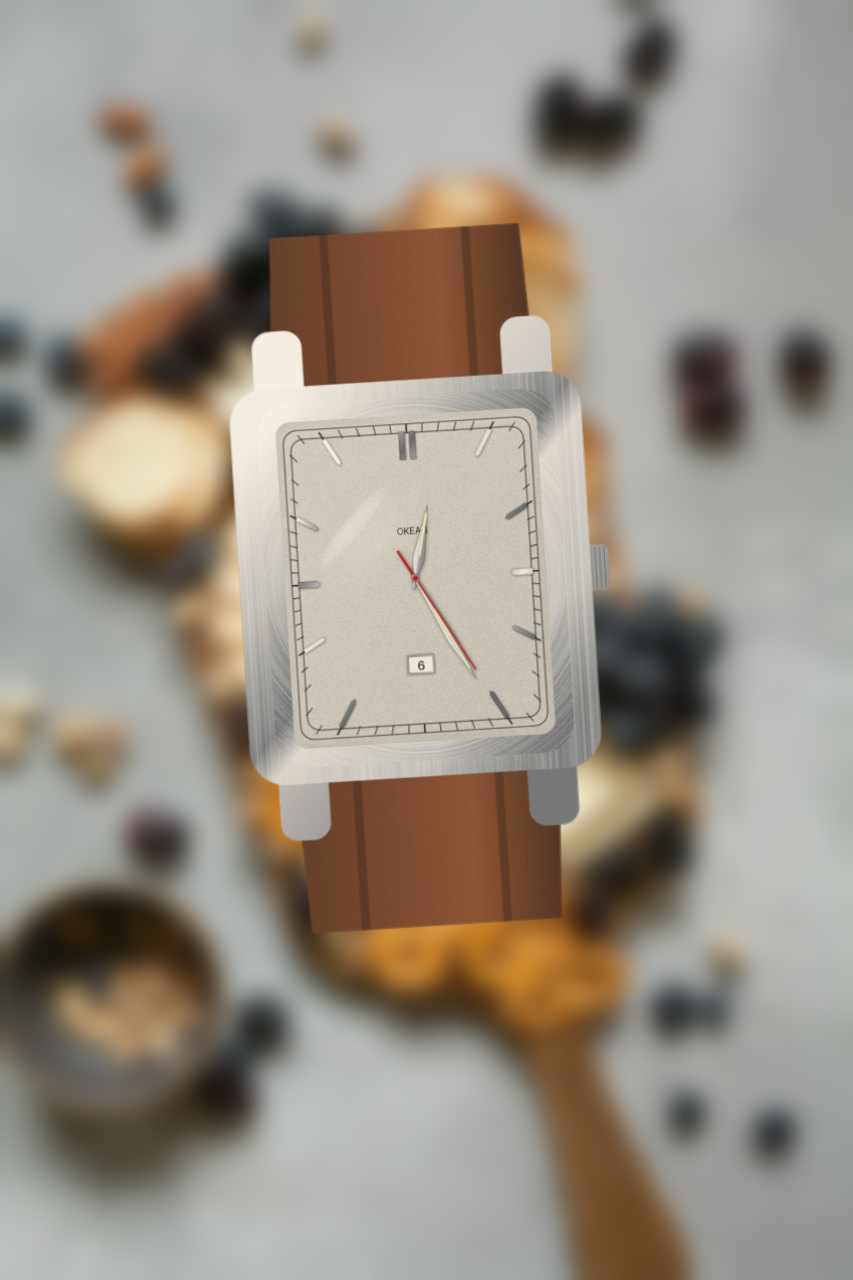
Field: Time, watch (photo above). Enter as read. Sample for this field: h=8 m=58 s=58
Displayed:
h=12 m=25 s=25
